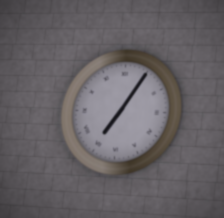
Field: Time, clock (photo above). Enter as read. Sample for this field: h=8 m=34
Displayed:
h=7 m=5
